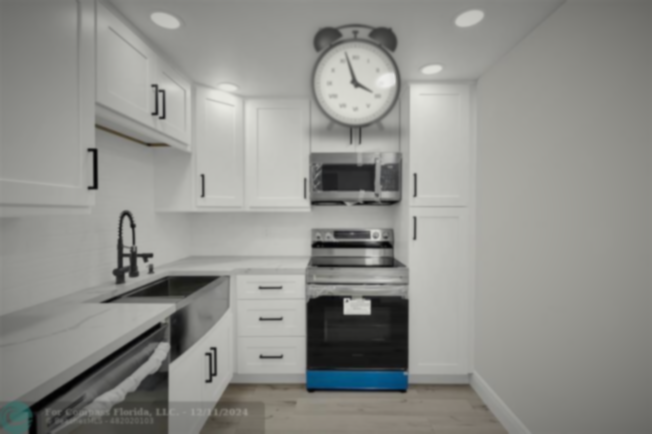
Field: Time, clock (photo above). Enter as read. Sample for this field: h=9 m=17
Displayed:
h=3 m=57
